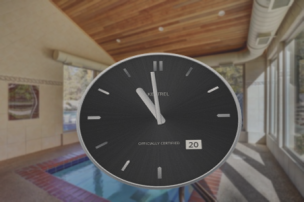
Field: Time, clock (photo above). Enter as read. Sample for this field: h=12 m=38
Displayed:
h=10 m=59
